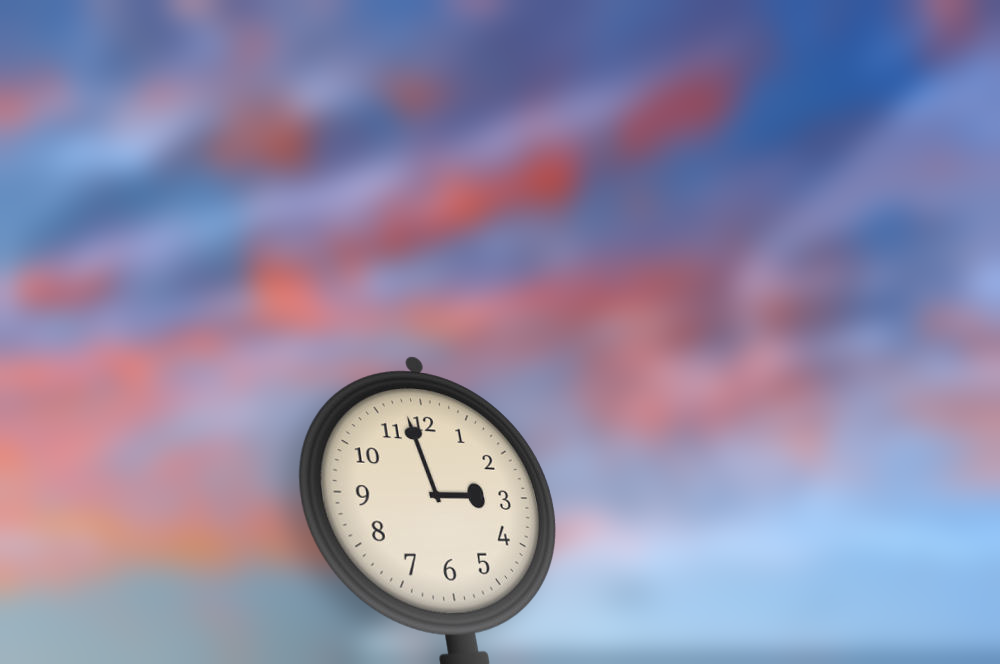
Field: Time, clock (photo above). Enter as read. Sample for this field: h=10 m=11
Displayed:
h=2 m=58
